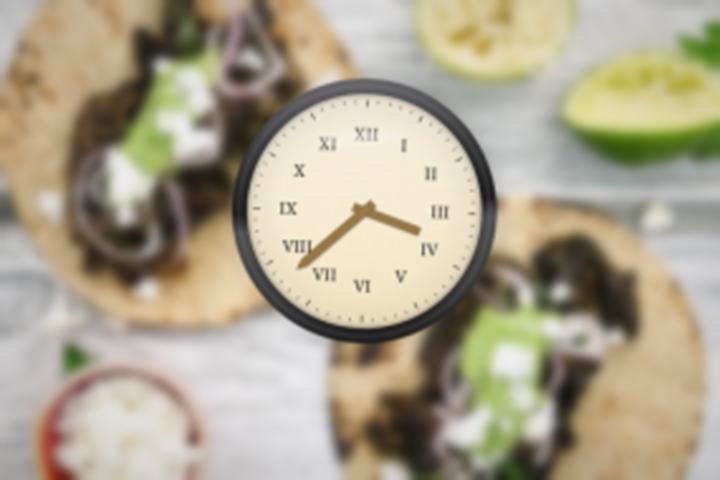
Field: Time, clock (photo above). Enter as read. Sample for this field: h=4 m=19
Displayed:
h=3 m=38
